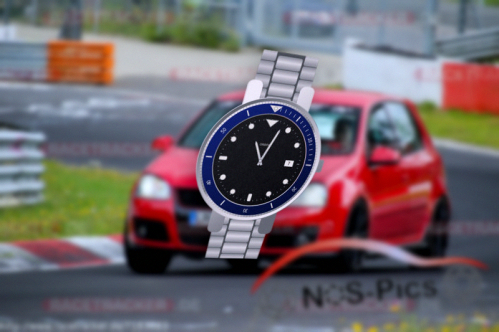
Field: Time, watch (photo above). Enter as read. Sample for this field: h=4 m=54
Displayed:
h=11 m=3
